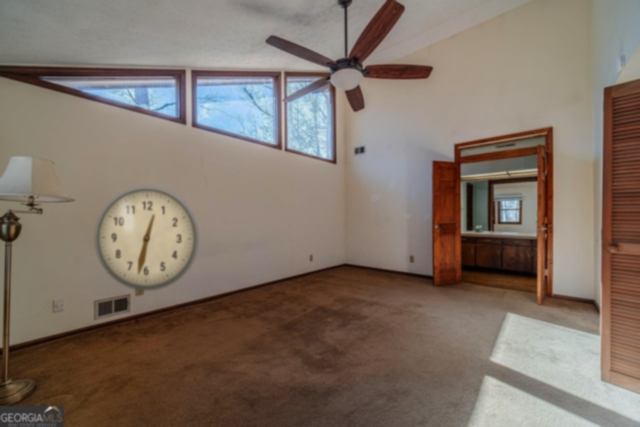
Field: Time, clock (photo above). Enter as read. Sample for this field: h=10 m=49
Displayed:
h=12 m=32
